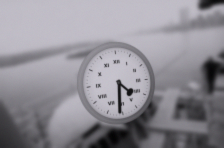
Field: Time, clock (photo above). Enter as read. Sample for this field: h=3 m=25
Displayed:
h=4 m=31
